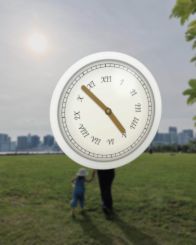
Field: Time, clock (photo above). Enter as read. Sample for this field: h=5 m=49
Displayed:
h=4 m=53
